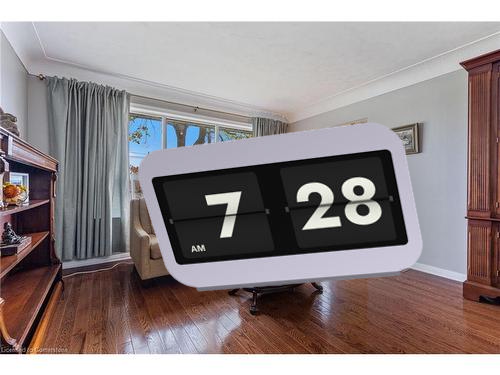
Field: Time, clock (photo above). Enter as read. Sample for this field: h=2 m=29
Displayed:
h=7 m=28
